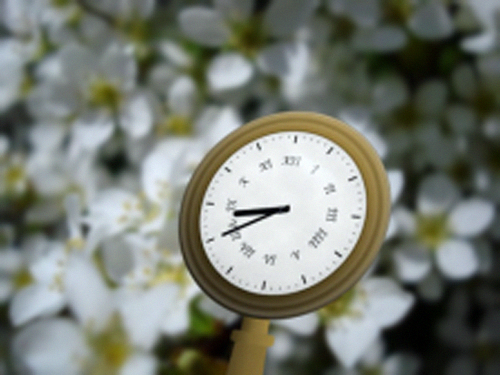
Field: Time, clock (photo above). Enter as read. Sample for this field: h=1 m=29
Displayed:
h=8 m=40
